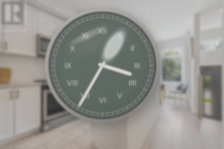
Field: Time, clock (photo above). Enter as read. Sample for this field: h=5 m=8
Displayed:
h=3 m=35
